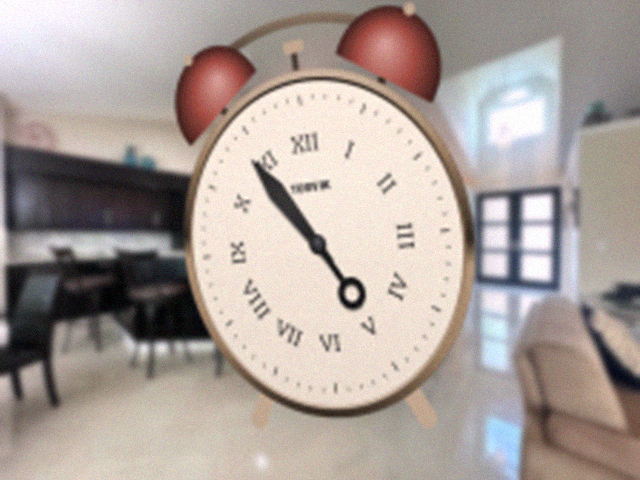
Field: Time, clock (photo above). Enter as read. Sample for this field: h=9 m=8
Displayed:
h=4 m=54
